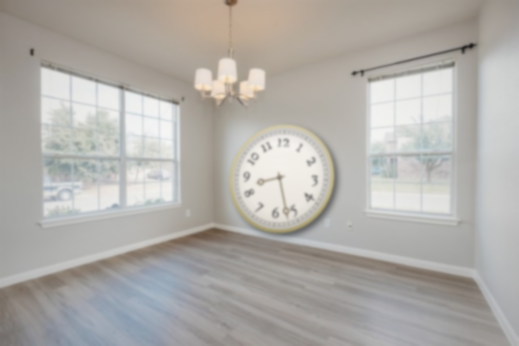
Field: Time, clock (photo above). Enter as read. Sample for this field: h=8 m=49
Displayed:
h=8 m=27
